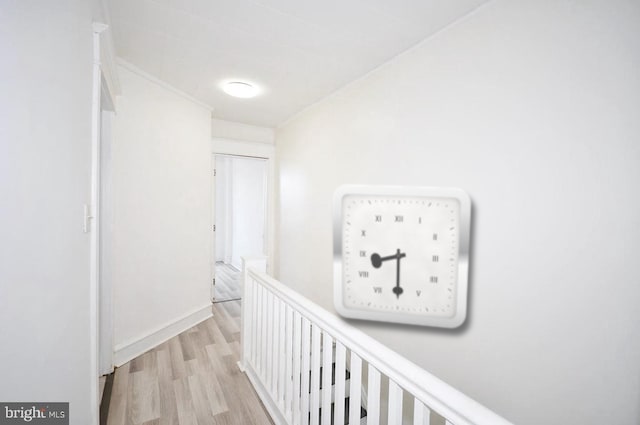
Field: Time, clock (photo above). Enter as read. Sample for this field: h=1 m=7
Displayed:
h=8 m=30
